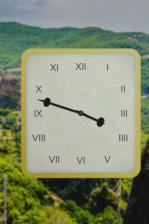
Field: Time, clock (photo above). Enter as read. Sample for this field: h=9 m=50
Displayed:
h=3 m=48
